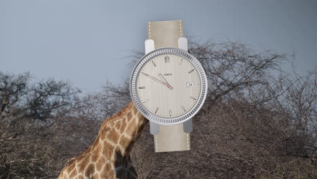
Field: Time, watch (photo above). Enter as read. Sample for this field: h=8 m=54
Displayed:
h=10 m=50
